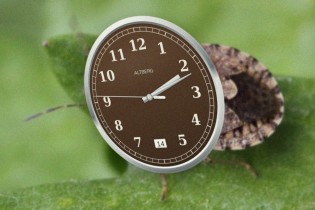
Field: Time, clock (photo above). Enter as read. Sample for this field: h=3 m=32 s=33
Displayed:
h=2 m=11 s=46
